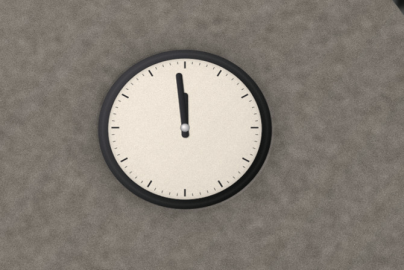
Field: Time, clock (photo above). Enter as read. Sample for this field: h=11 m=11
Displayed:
h=11 m=59
